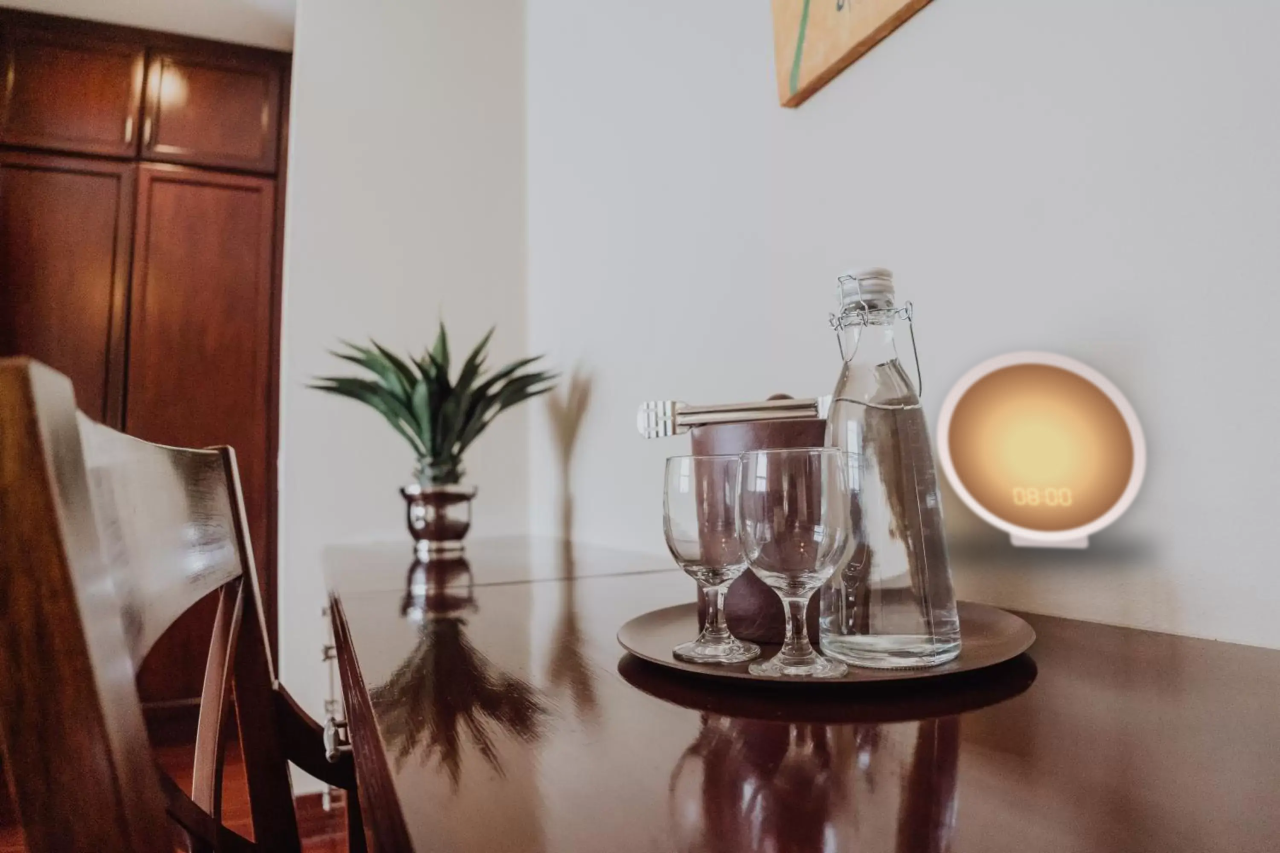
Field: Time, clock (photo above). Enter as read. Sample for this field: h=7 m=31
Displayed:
h=8 m=0
